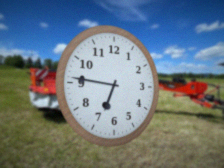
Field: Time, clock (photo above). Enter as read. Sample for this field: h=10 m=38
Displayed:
h=6 m=46
